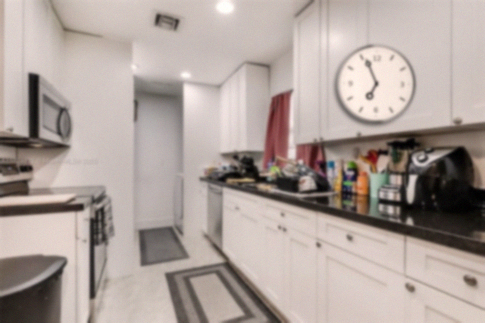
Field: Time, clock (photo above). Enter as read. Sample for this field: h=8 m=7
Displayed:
h=6 m=56
